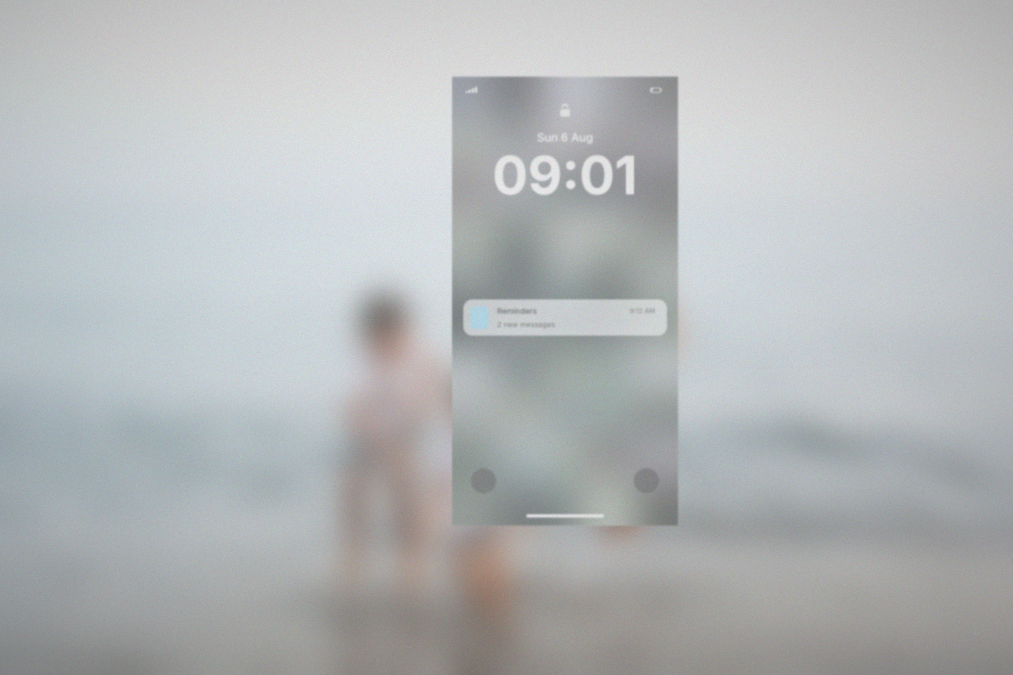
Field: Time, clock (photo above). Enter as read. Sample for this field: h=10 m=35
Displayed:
h=9 m=1
